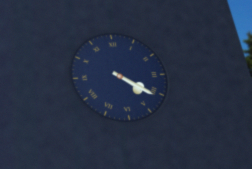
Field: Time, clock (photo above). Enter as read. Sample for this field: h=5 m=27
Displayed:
h=4 m=21
